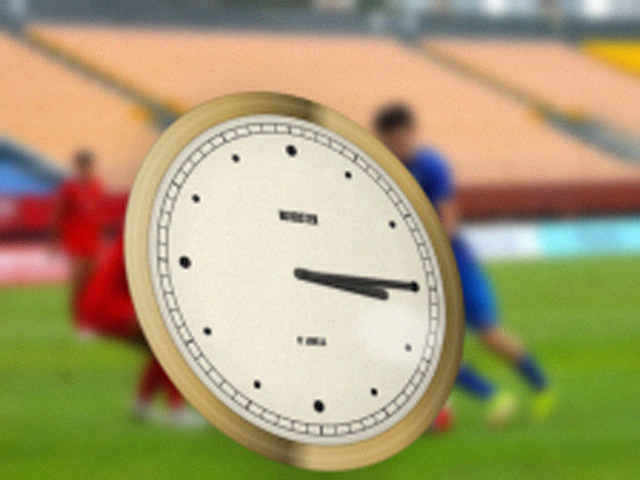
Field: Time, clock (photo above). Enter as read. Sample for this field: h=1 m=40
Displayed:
h=3 m=15
